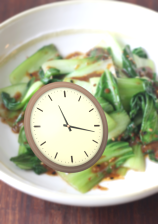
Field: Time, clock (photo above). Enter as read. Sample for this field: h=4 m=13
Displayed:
h=11 m=17
